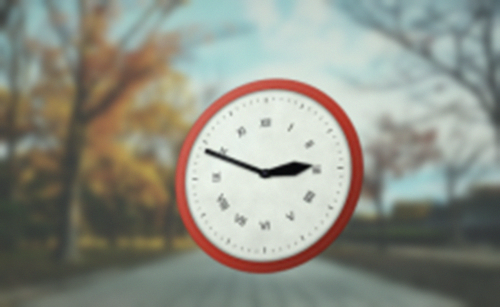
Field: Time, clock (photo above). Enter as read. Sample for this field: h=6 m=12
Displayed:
h=2 m=49
